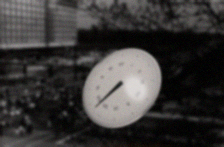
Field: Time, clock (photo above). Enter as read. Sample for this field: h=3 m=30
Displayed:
h=7 m=38
